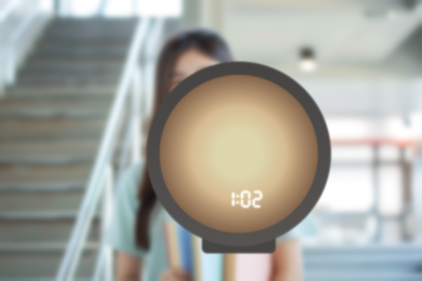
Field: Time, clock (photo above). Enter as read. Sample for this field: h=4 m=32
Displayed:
h=1 m=2
